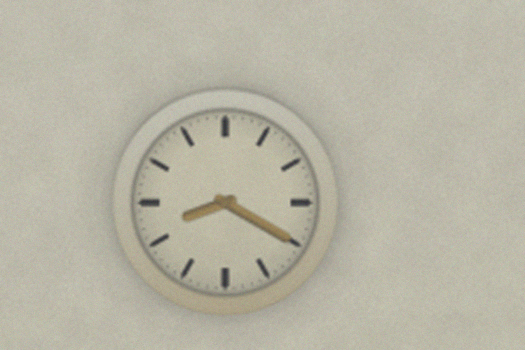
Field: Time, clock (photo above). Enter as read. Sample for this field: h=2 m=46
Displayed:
h=8 m=20
